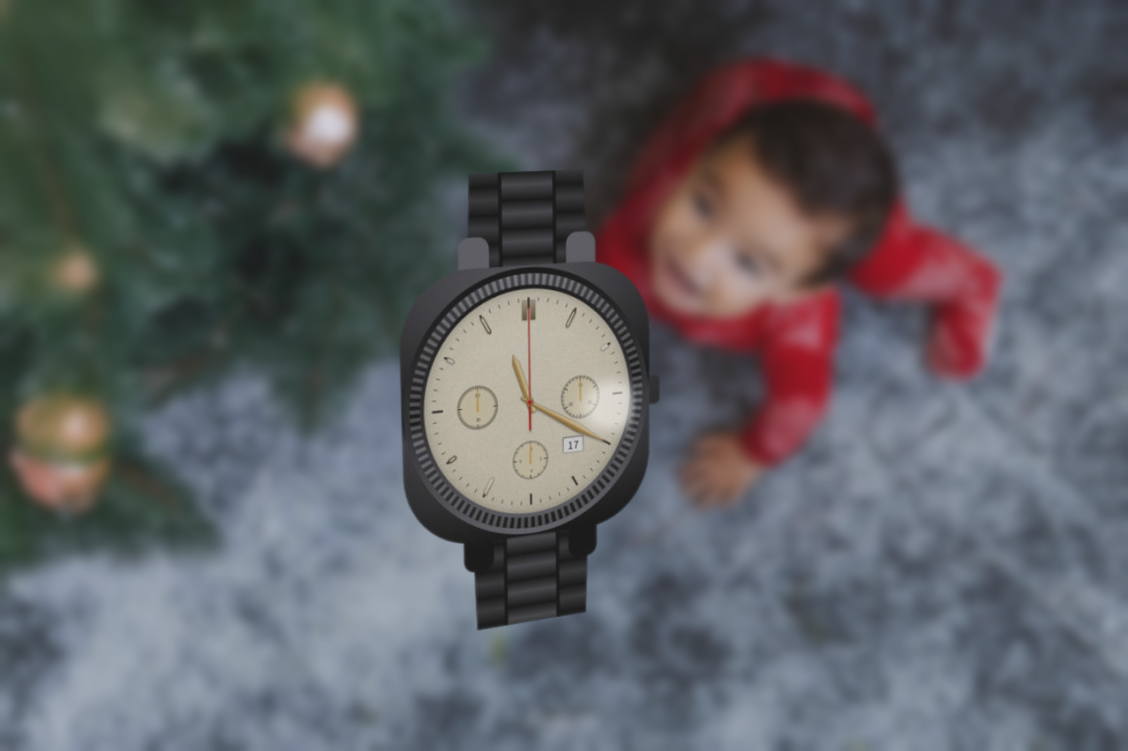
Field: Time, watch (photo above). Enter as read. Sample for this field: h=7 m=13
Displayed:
h=11 m=20
